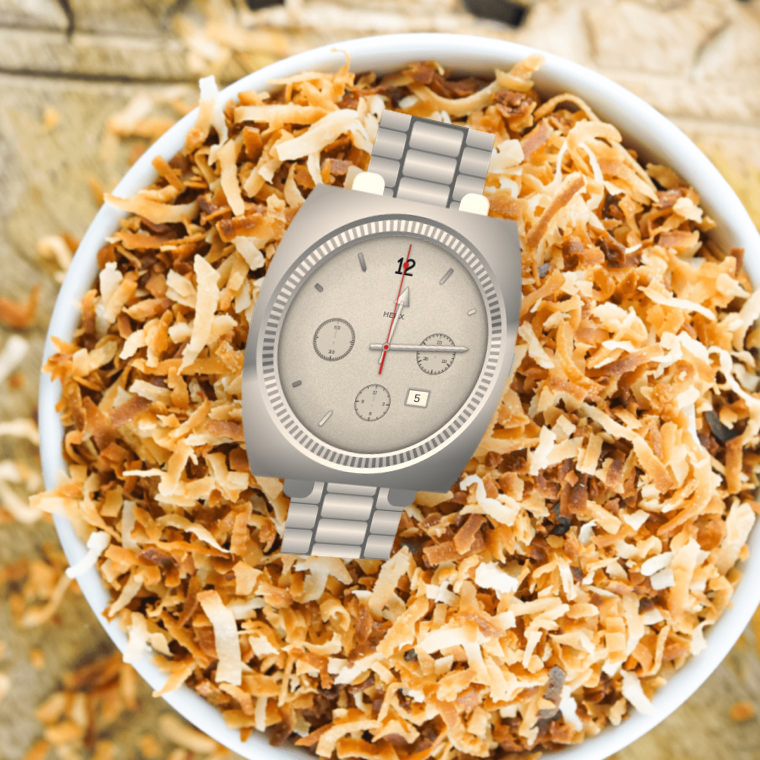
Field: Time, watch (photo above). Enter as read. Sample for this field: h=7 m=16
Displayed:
h=12 m=14
